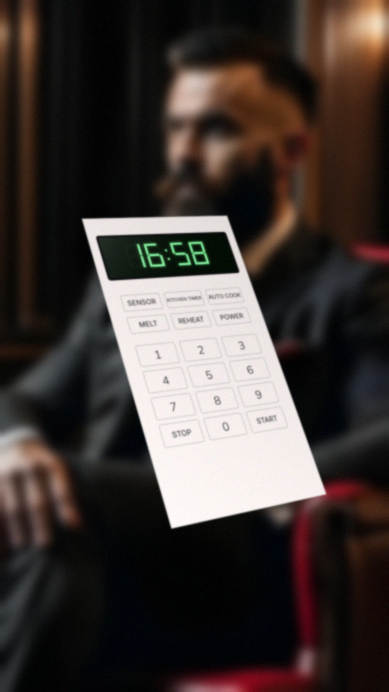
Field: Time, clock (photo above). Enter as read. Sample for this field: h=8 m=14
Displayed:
h=16 m=58
